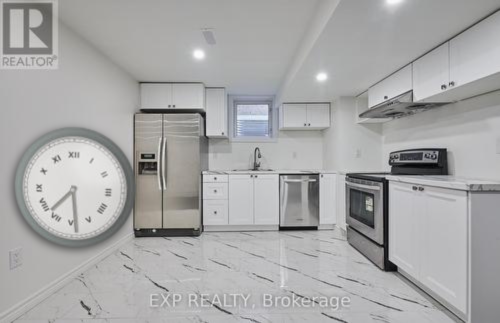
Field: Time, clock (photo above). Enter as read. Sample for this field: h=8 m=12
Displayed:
h=7 m=29
